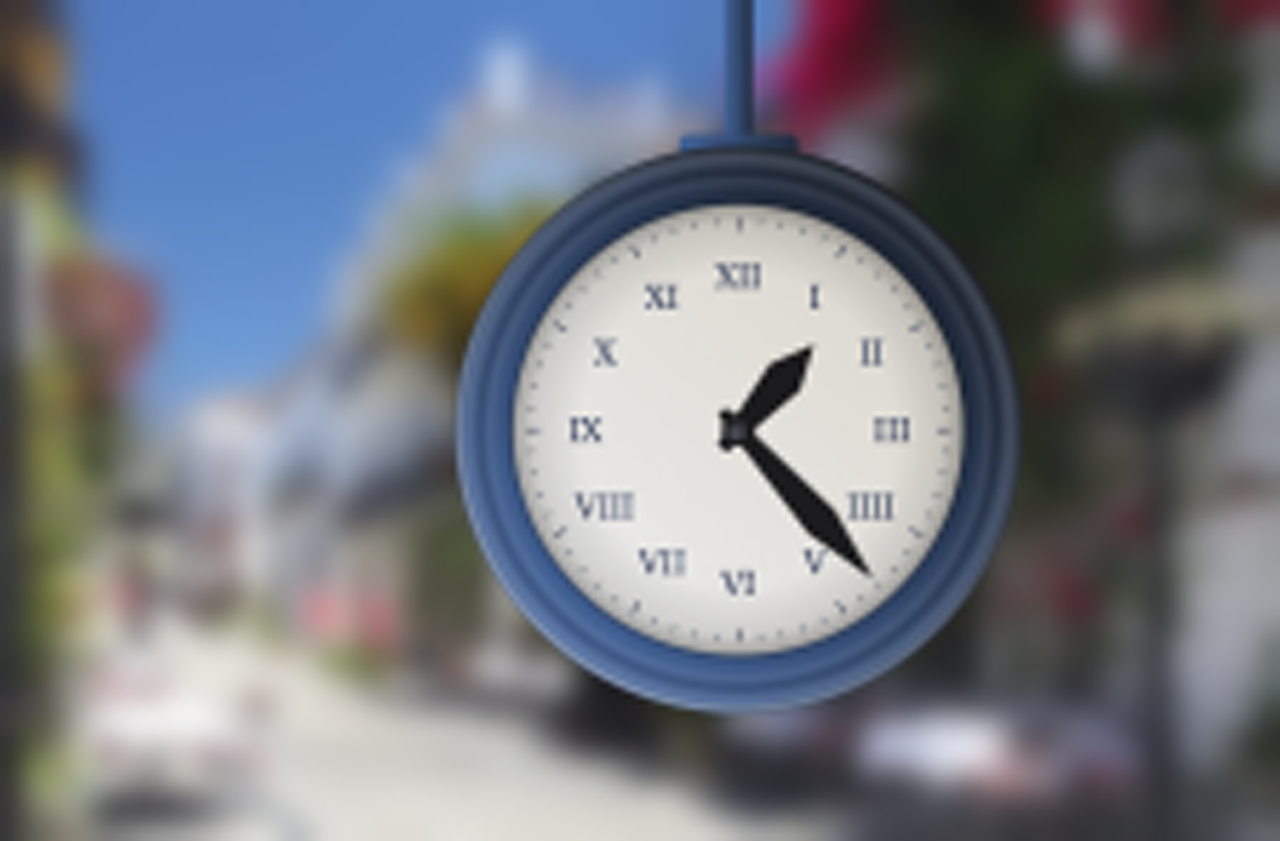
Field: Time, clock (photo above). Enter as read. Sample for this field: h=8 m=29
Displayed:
h=1 m=23
